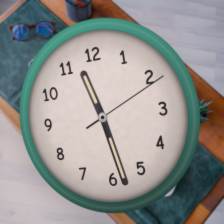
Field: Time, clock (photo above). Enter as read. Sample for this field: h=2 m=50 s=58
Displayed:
h=11 m=28 s=11
